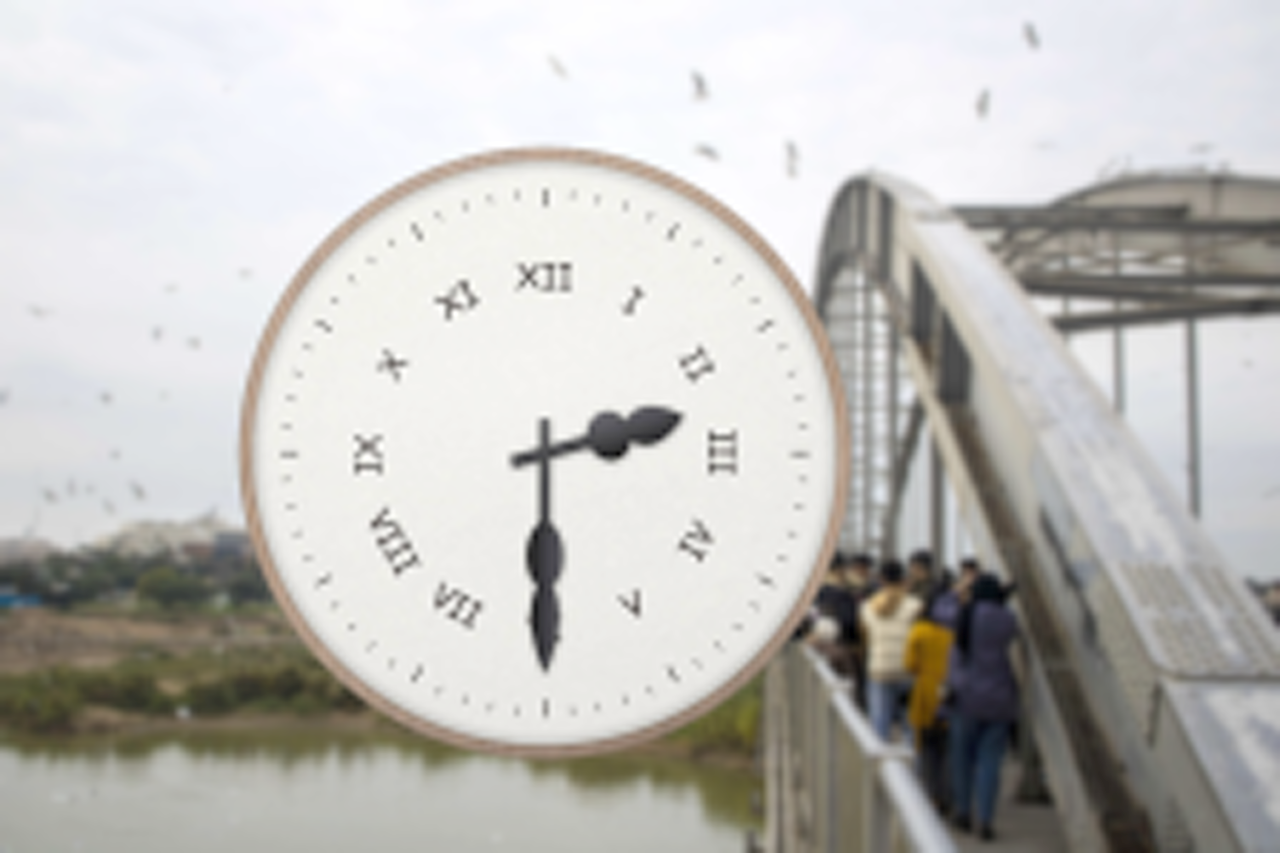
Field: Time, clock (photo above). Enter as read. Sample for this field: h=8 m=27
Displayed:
h=2 m=30
